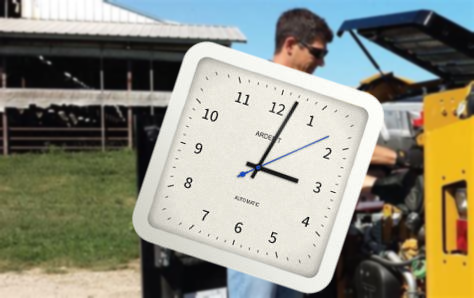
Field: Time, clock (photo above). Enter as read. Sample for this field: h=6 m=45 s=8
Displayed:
h=3 m=2 s=8
